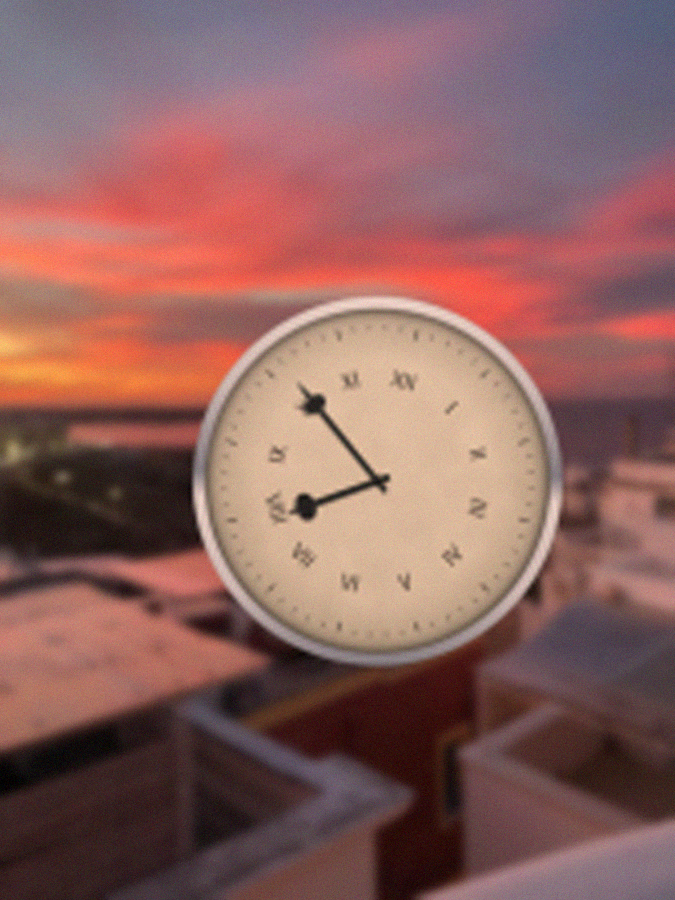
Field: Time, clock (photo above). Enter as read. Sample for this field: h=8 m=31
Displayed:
h=7 m=51
